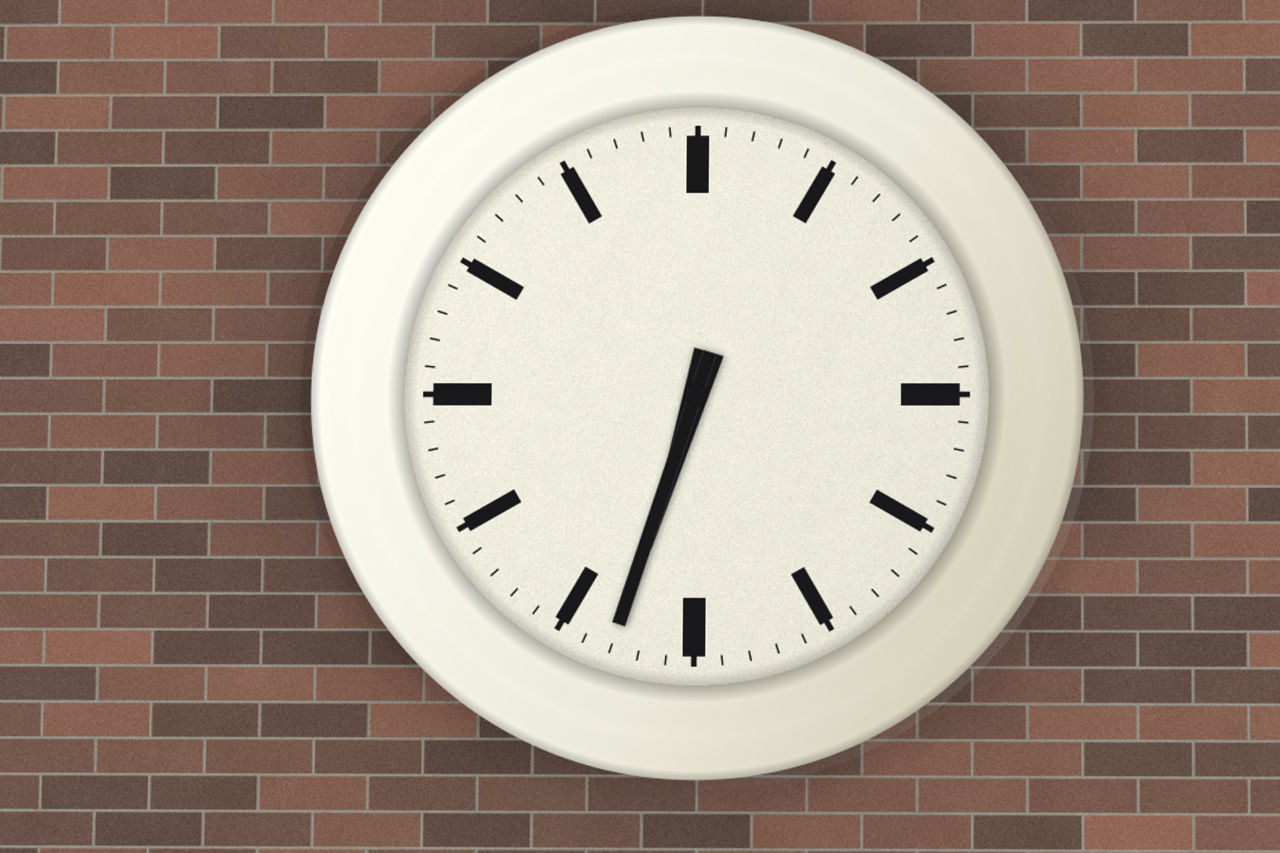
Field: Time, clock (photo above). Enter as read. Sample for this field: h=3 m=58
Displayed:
h=6 m=33
